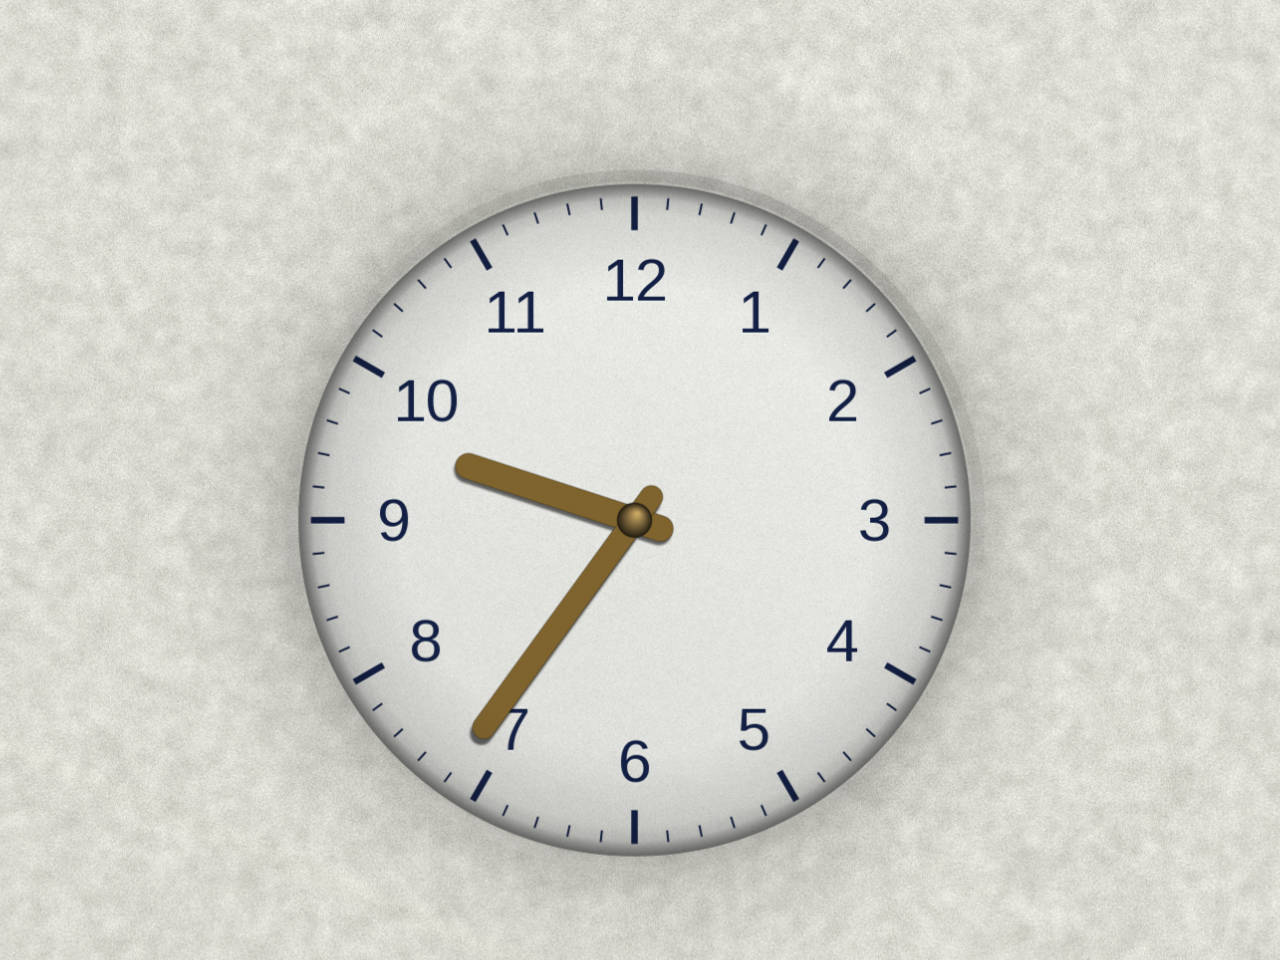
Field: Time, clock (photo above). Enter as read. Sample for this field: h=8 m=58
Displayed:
h=9 m=36
